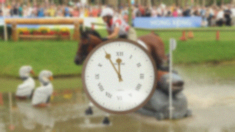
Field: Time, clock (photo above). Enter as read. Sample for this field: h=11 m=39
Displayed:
h=11 m=55
